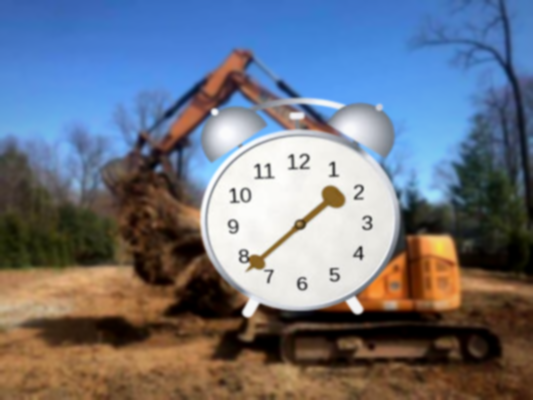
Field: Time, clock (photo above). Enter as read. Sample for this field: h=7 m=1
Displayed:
h=1 m=38
